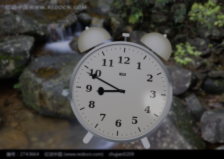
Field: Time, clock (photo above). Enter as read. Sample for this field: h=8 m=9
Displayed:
h=8 m=49
